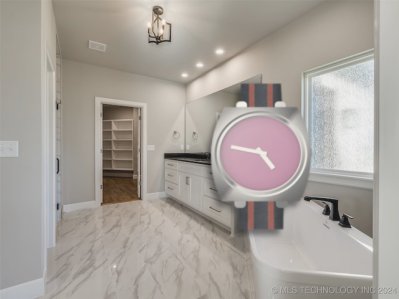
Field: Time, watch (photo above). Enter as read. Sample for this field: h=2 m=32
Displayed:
h=4 m=47
